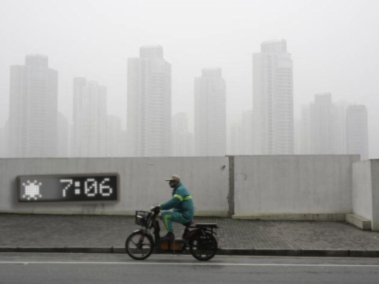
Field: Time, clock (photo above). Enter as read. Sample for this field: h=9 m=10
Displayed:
h=7 m=6
